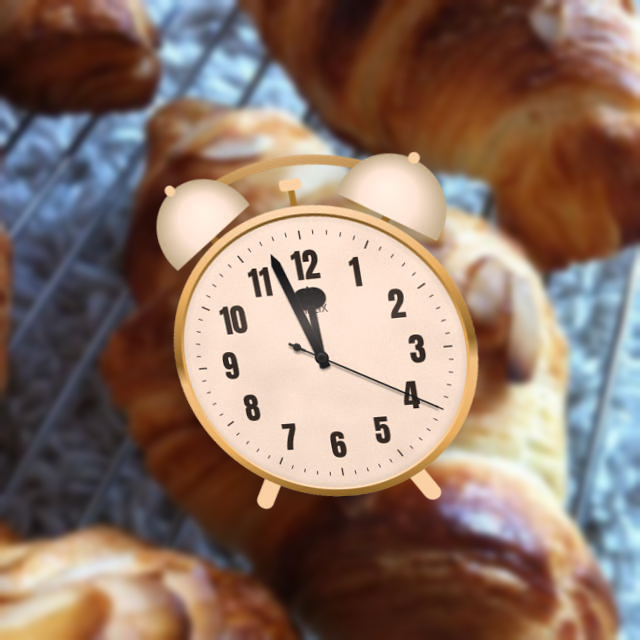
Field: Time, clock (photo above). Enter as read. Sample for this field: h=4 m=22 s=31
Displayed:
h=11 m=57 s=20
